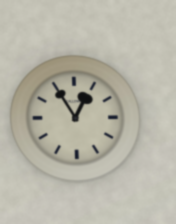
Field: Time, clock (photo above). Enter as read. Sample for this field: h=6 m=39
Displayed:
h=12 m=55
